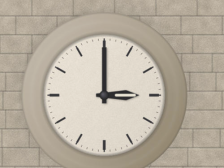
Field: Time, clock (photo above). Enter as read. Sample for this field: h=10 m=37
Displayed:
h=3 m=0
